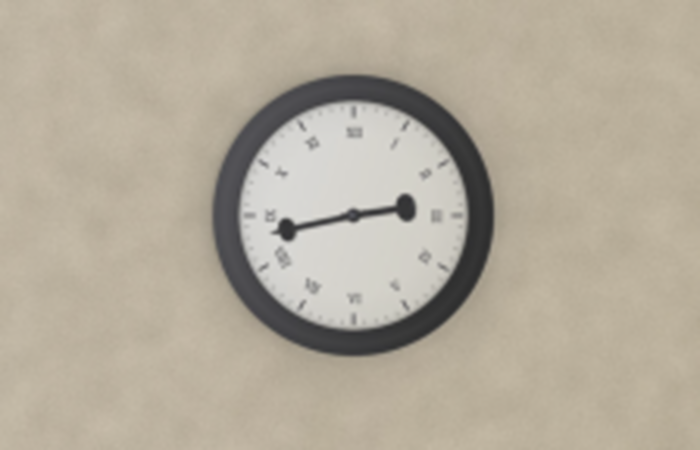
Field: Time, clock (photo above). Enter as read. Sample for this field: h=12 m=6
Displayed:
h=2 m=43
